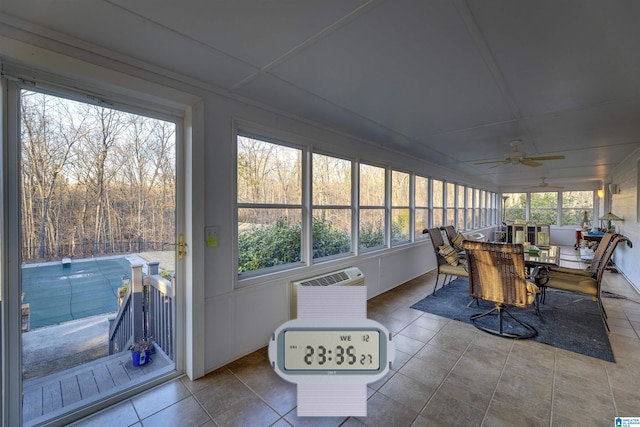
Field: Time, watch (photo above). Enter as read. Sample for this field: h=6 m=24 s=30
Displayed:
h=23 m=35 s=27
